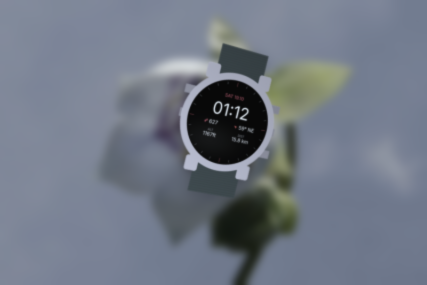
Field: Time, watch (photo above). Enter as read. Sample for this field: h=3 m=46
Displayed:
h=1 m=12
